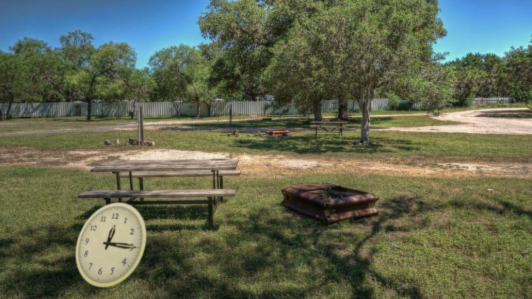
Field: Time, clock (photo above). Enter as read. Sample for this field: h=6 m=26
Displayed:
h=12 m=15
